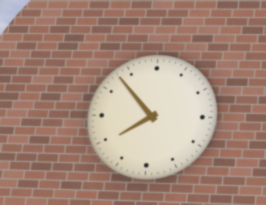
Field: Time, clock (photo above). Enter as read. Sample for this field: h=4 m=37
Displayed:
h=7 m=53
